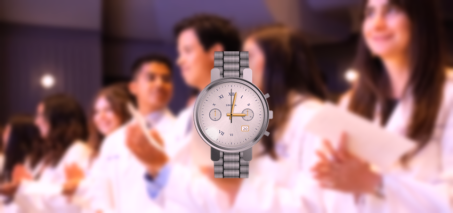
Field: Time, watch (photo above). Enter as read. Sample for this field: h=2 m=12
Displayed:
h=3 m=2
